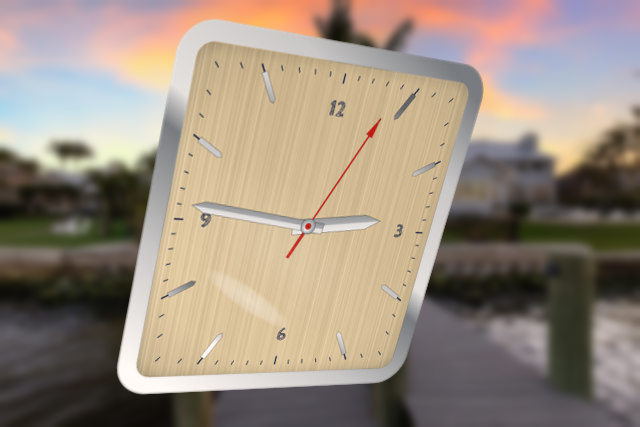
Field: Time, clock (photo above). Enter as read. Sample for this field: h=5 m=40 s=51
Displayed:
h=2 m=46 s=4
